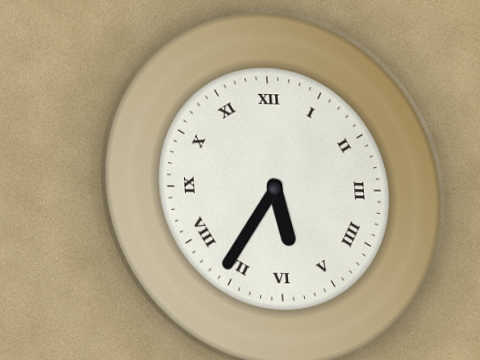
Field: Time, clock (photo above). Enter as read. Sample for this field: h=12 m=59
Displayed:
h=5 m=36
